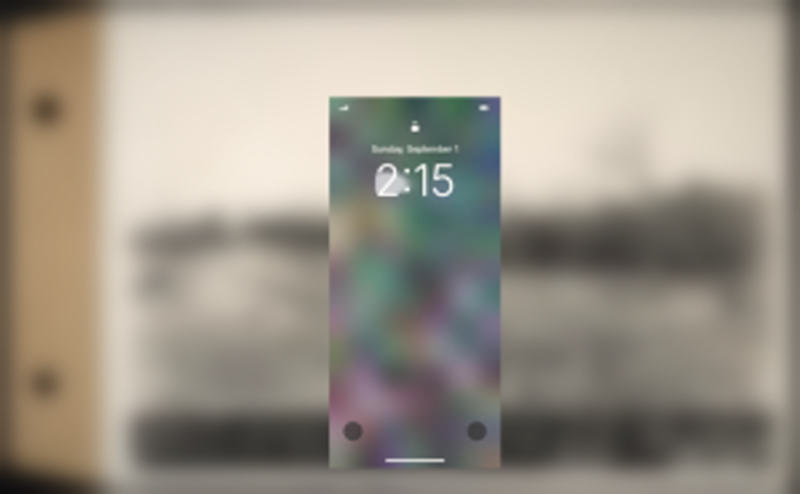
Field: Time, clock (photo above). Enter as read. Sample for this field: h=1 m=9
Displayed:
h=2 m=15
